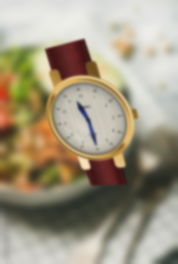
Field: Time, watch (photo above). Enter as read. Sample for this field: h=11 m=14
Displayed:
h=11 m=30
